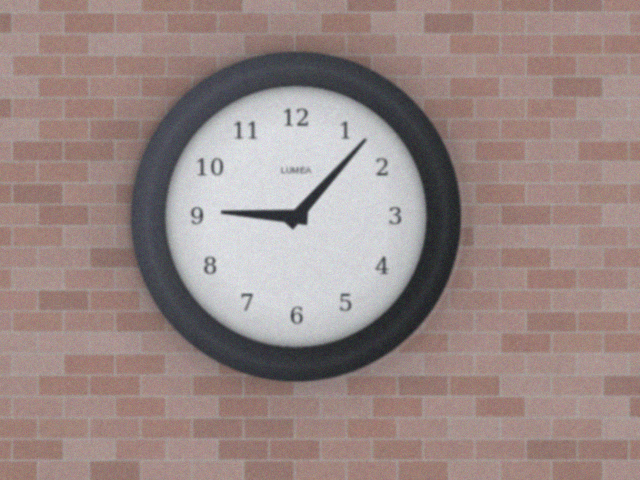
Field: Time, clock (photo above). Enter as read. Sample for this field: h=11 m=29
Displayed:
h=9 m=7
